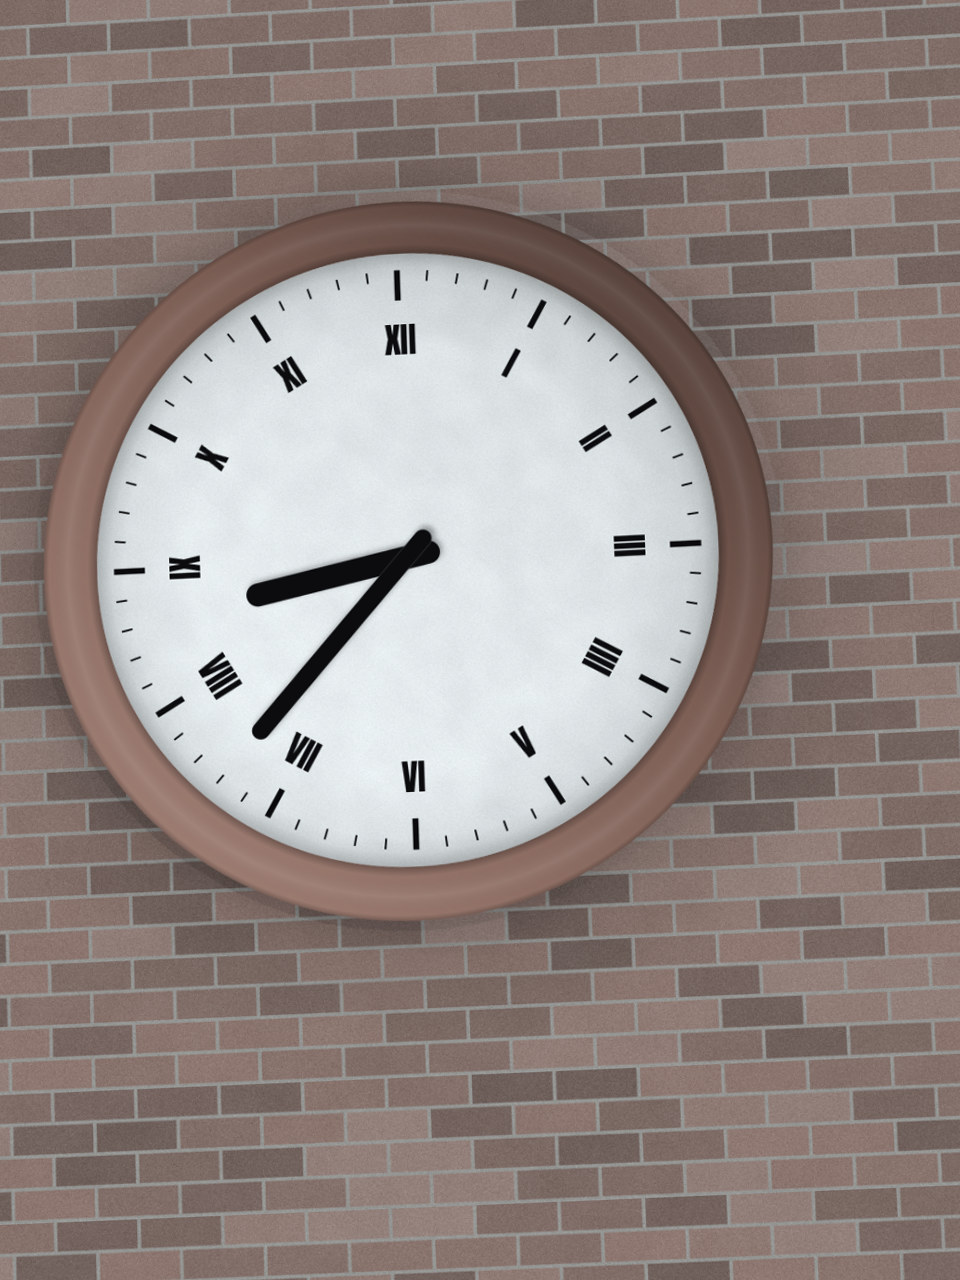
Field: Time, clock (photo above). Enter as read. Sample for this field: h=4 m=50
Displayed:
h=8 m=37
